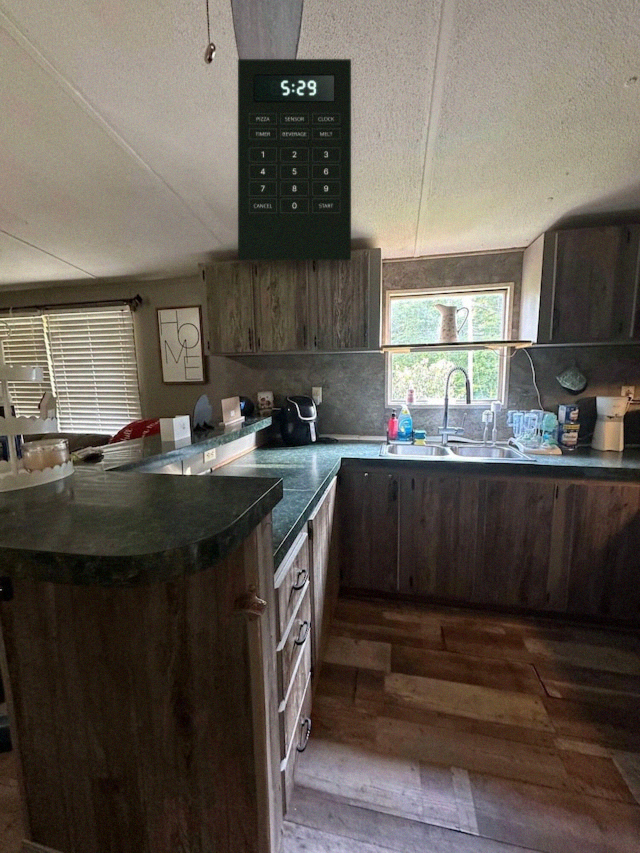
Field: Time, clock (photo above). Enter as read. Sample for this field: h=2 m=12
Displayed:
h=5 m=29
